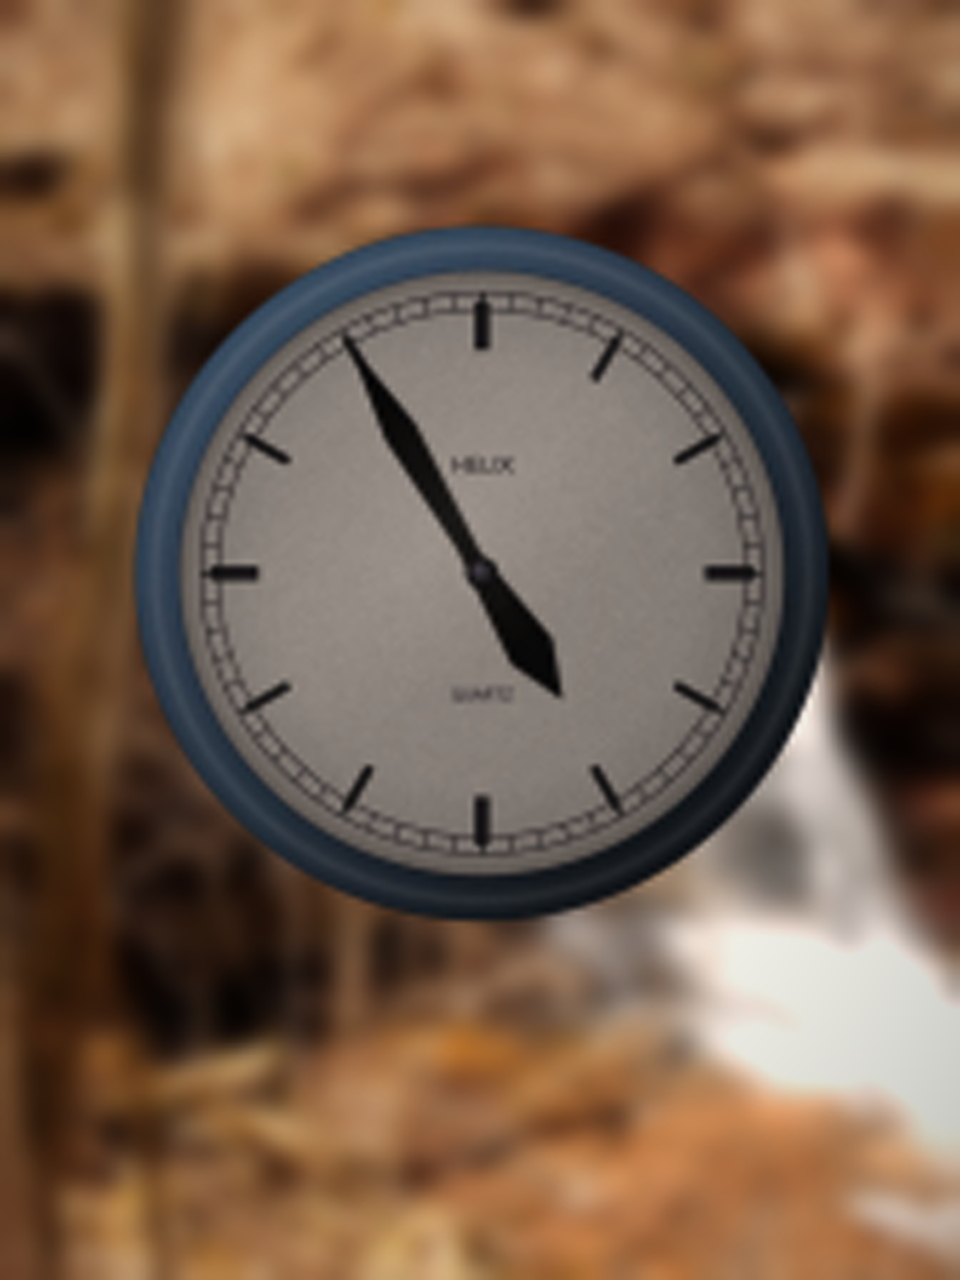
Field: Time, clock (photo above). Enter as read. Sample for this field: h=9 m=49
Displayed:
h=4 m=55
